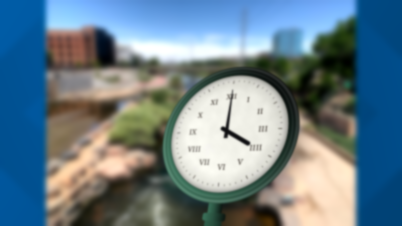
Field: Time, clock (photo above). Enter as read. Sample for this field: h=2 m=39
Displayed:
h=4 m=0
